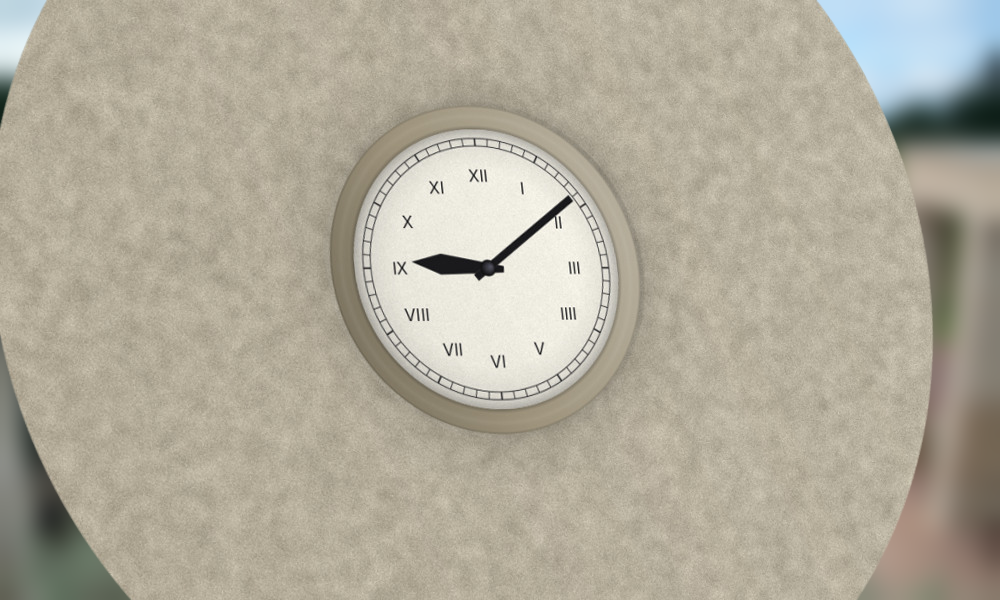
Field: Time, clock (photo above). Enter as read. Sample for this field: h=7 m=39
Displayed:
h=9 m=9
